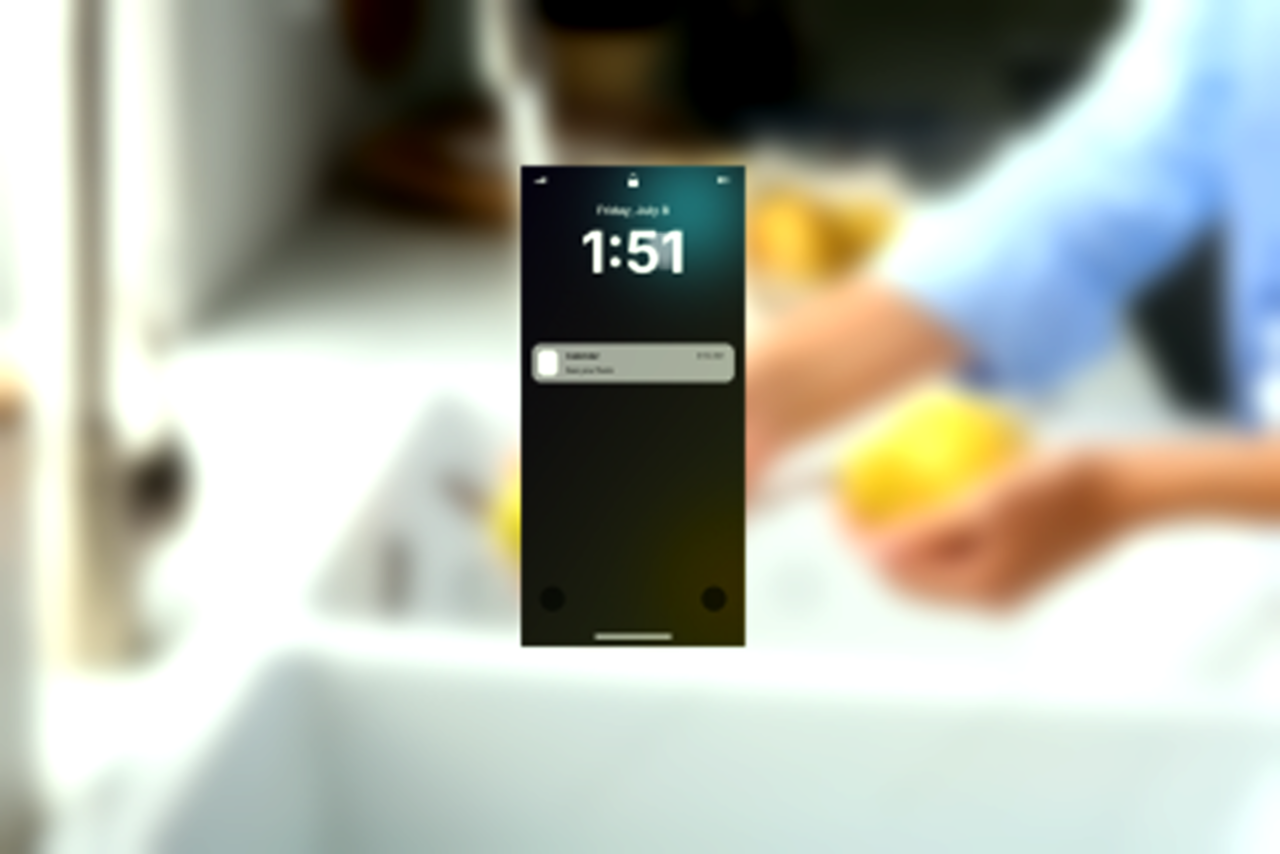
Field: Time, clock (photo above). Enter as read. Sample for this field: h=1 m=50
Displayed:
h=1 m=51
